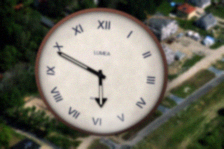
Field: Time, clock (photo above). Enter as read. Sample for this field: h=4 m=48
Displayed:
h=5 m=49
